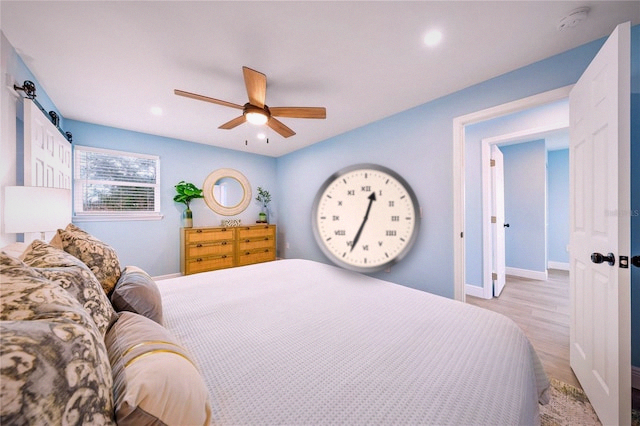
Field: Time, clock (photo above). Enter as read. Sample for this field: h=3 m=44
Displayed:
h=12 m=34
